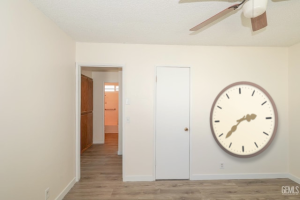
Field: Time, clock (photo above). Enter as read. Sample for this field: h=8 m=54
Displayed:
h=2 m=38
